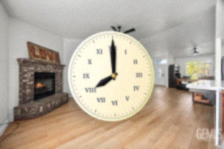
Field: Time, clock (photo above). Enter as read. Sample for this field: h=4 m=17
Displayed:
h=8 m=0
